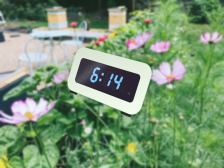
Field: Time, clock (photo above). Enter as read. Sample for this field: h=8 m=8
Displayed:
h=6 m=14
